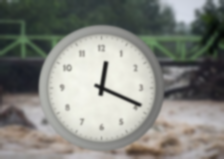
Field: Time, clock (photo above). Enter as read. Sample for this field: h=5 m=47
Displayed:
h=12 m=19
